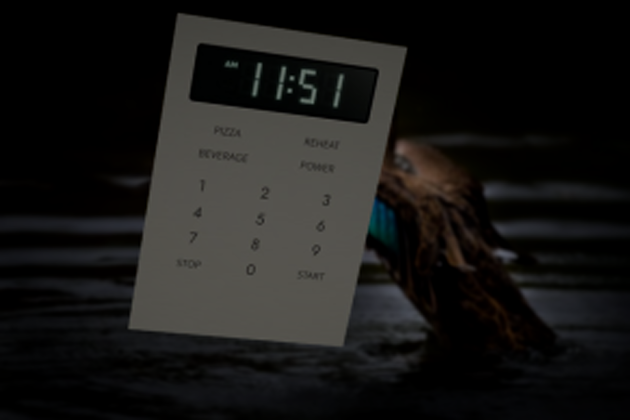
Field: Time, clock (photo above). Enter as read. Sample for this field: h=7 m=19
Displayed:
h=11 m=51
